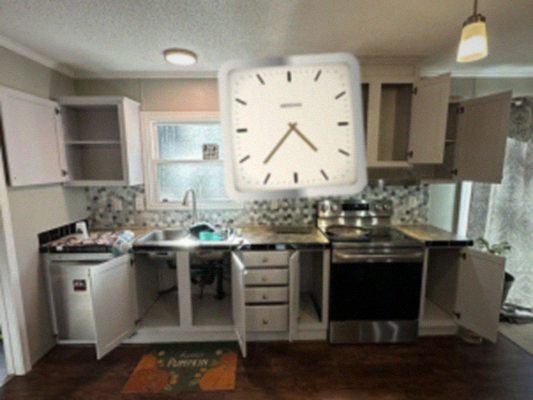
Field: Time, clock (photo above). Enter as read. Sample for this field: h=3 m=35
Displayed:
h=4 m=37
